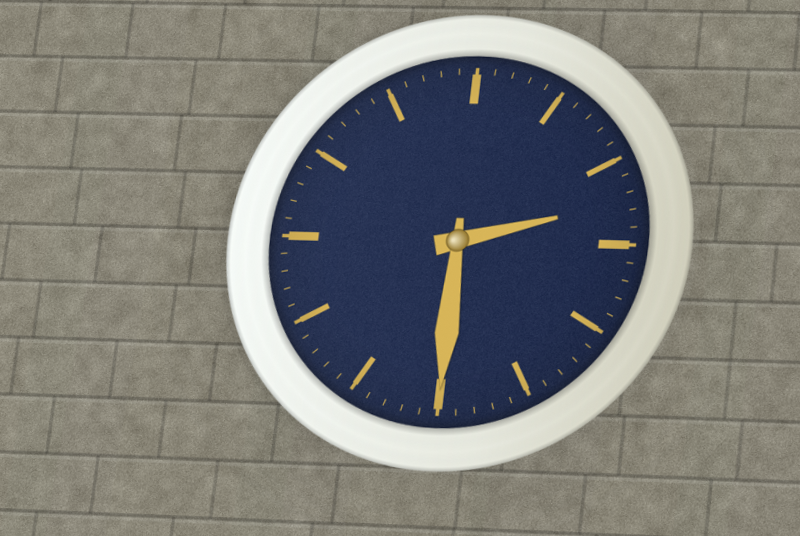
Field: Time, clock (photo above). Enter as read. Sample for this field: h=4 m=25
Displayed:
h=2 m=30
